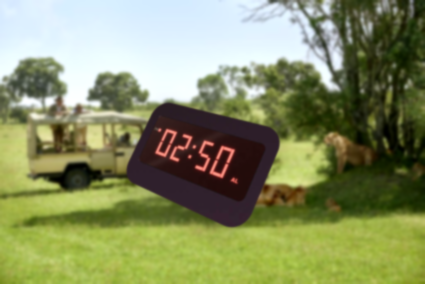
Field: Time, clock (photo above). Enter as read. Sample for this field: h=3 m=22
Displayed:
h=2 m=50
